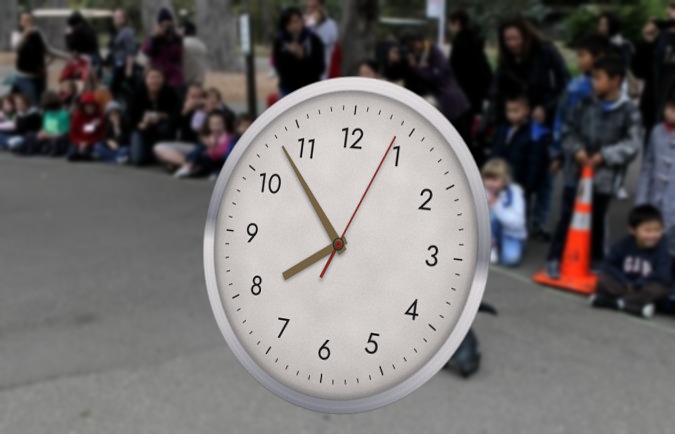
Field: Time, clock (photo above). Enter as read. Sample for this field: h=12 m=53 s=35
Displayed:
h=7 m=53 s=4
